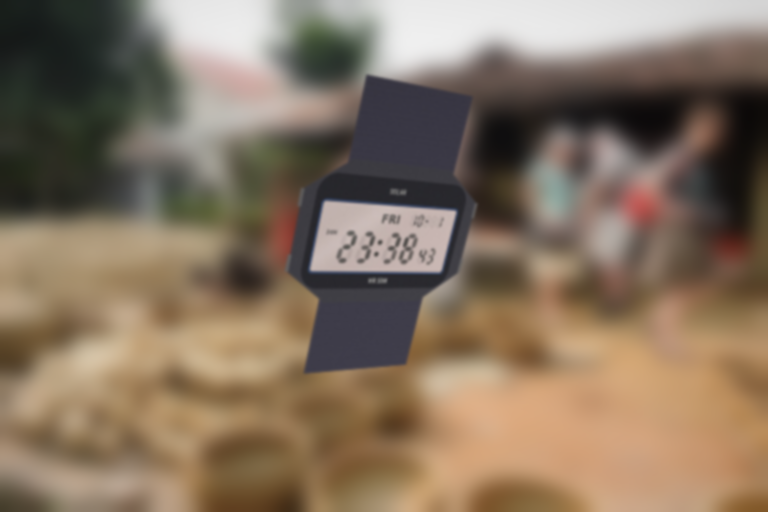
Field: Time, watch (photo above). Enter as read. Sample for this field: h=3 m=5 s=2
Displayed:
h=23 m=38 s=43
